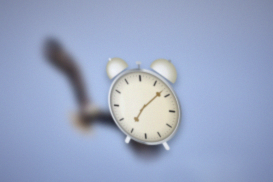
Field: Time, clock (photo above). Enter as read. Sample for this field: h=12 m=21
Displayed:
h=7 m=8
